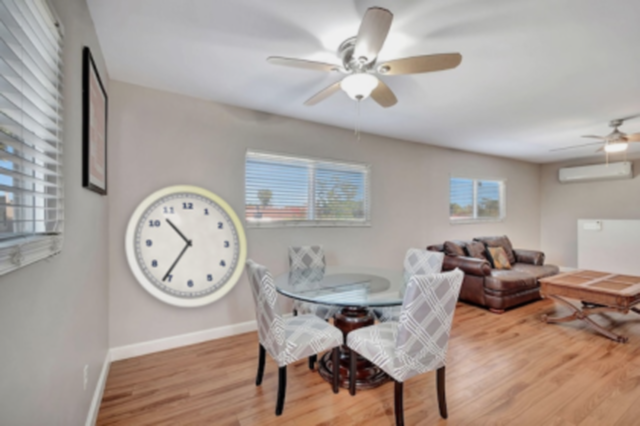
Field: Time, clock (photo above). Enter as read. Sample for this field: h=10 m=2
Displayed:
h=10 m=36
